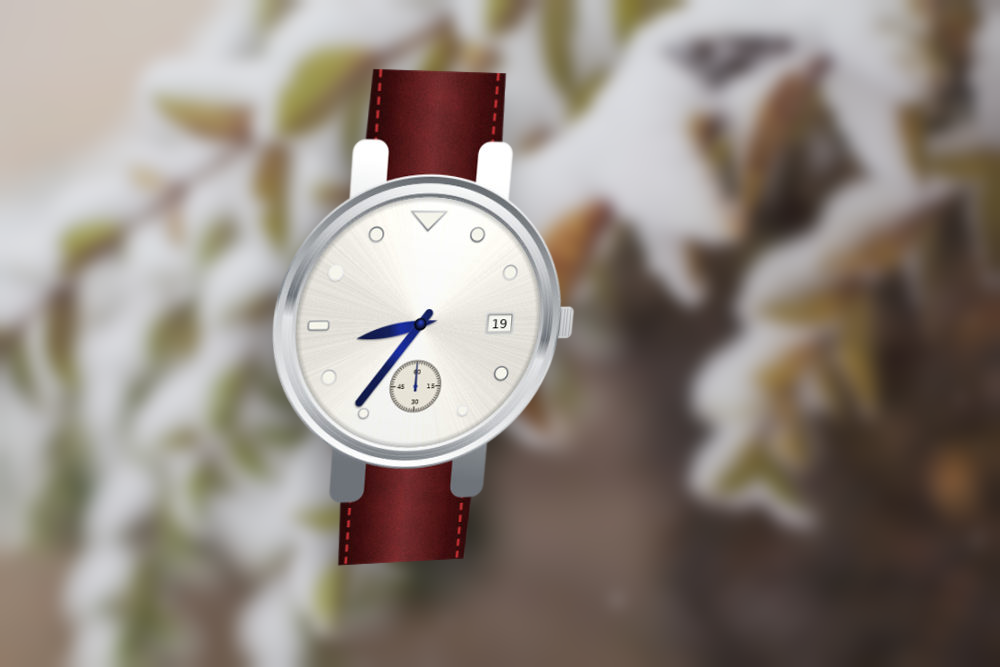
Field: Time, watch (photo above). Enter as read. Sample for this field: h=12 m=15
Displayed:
h=8 m=36
